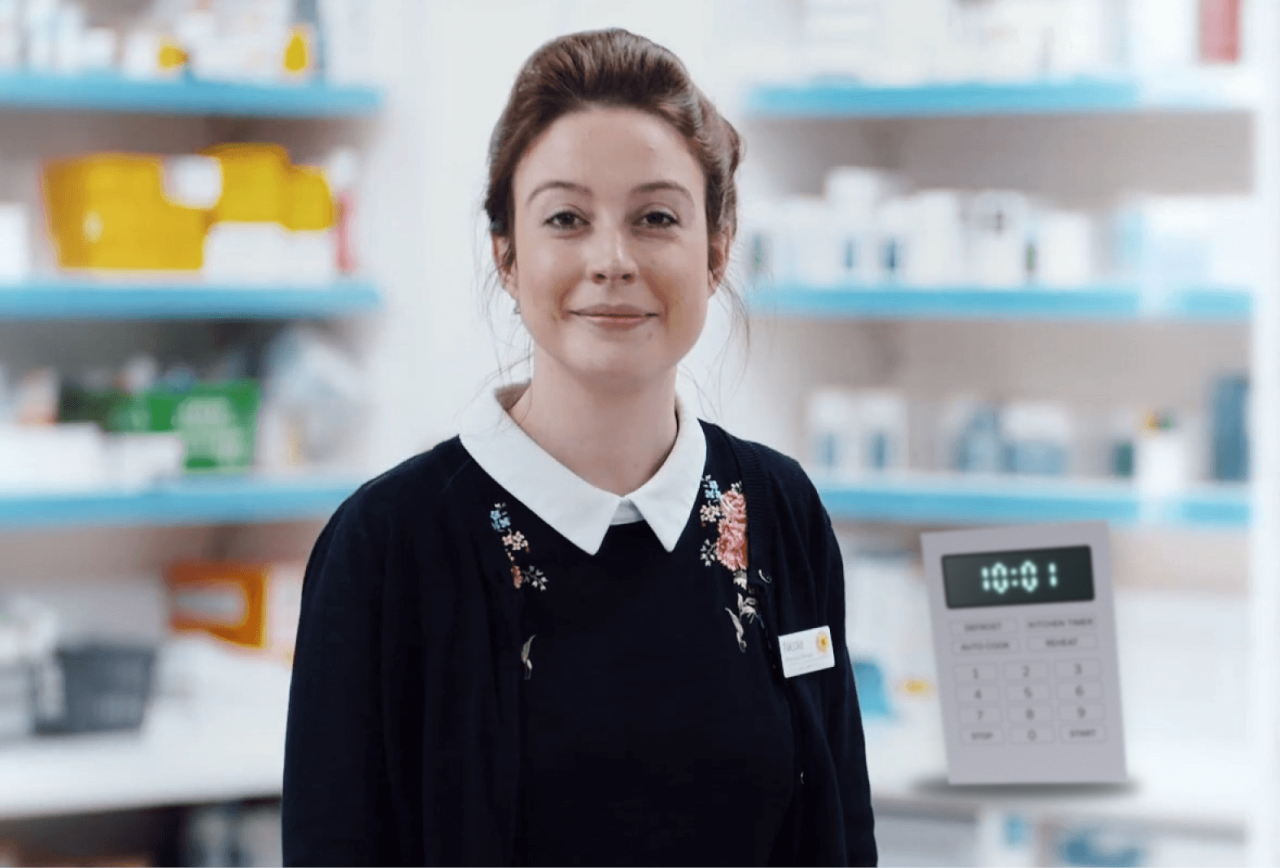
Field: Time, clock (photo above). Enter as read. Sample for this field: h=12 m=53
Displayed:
h=10 m=1
